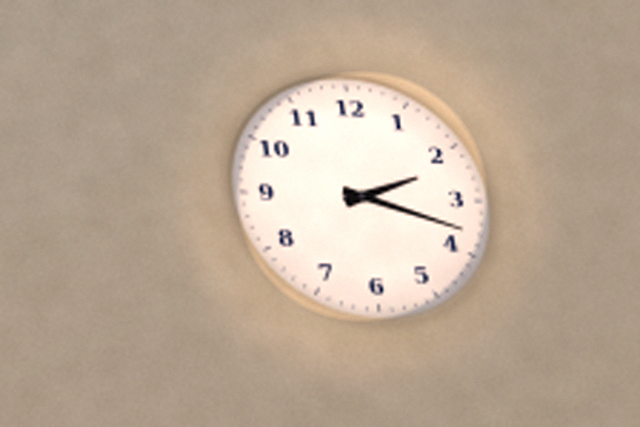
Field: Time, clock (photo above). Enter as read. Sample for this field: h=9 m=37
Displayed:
h=2 m=18
